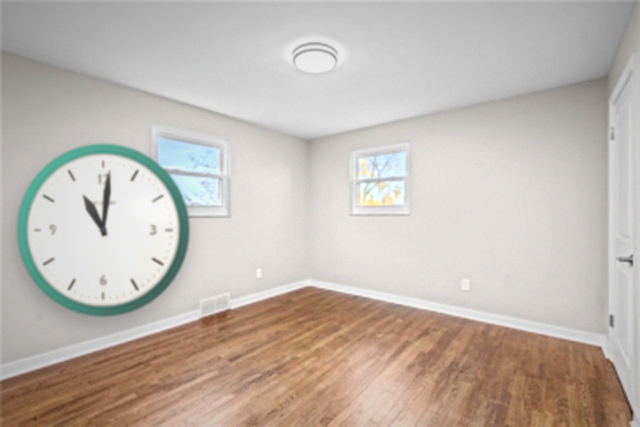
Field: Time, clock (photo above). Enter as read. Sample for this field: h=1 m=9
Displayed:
h=11 m=1
